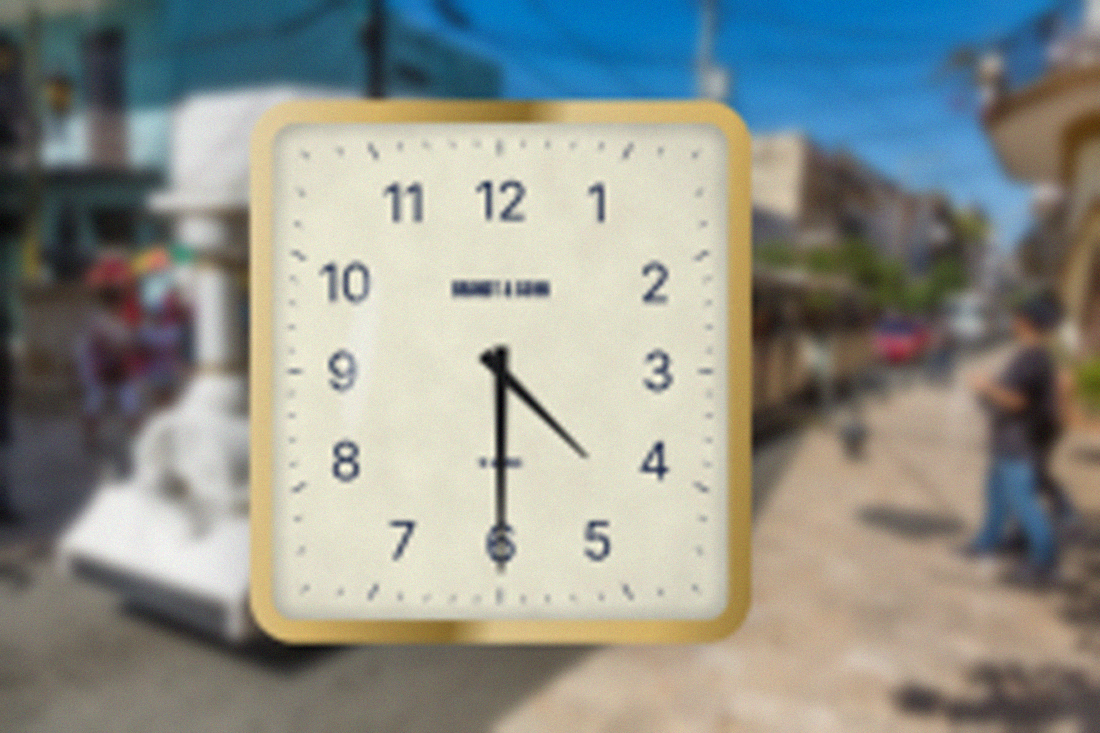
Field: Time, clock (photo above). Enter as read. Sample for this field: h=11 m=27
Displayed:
h=4 m=30
